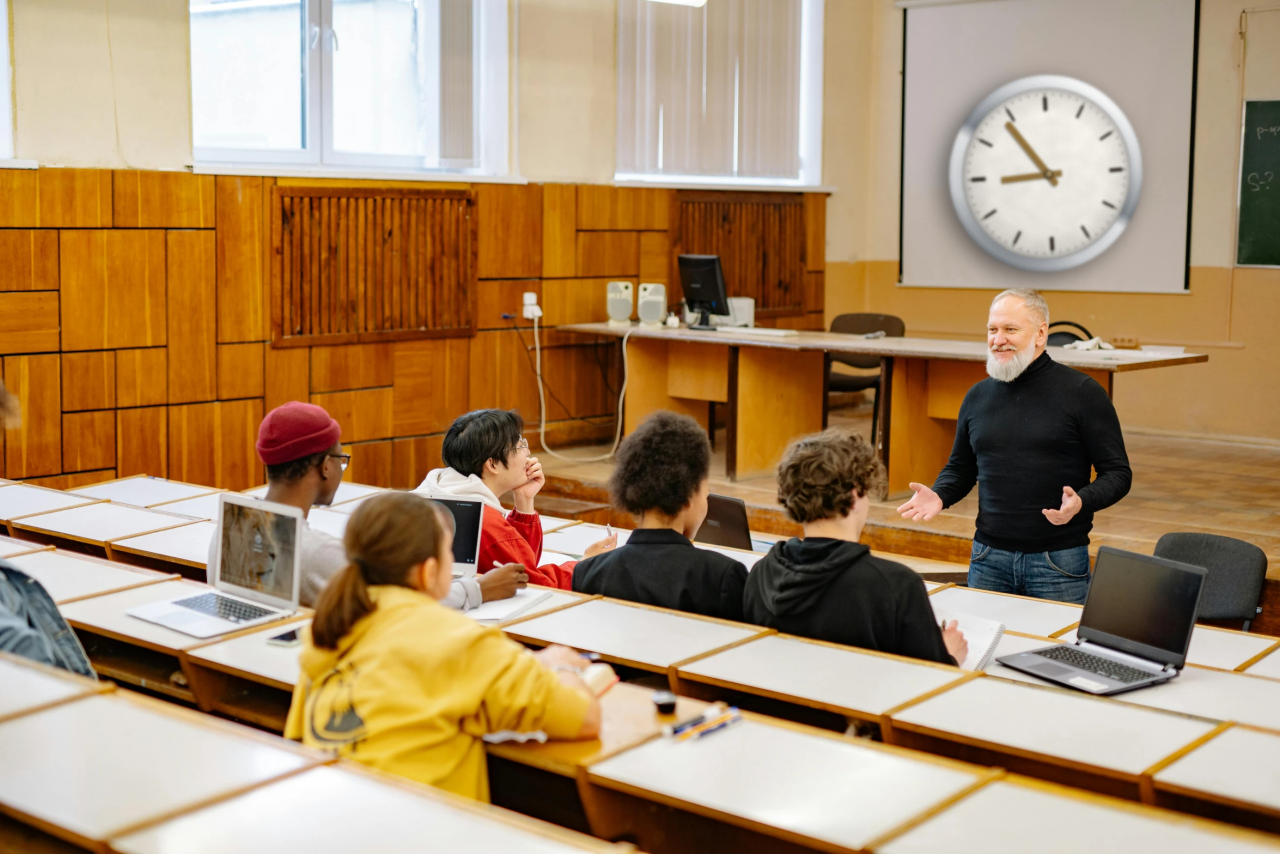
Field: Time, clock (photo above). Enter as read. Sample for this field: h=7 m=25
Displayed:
h=8 m=54
